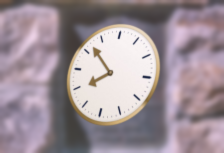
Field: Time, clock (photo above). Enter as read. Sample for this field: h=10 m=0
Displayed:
h=7 m=52
